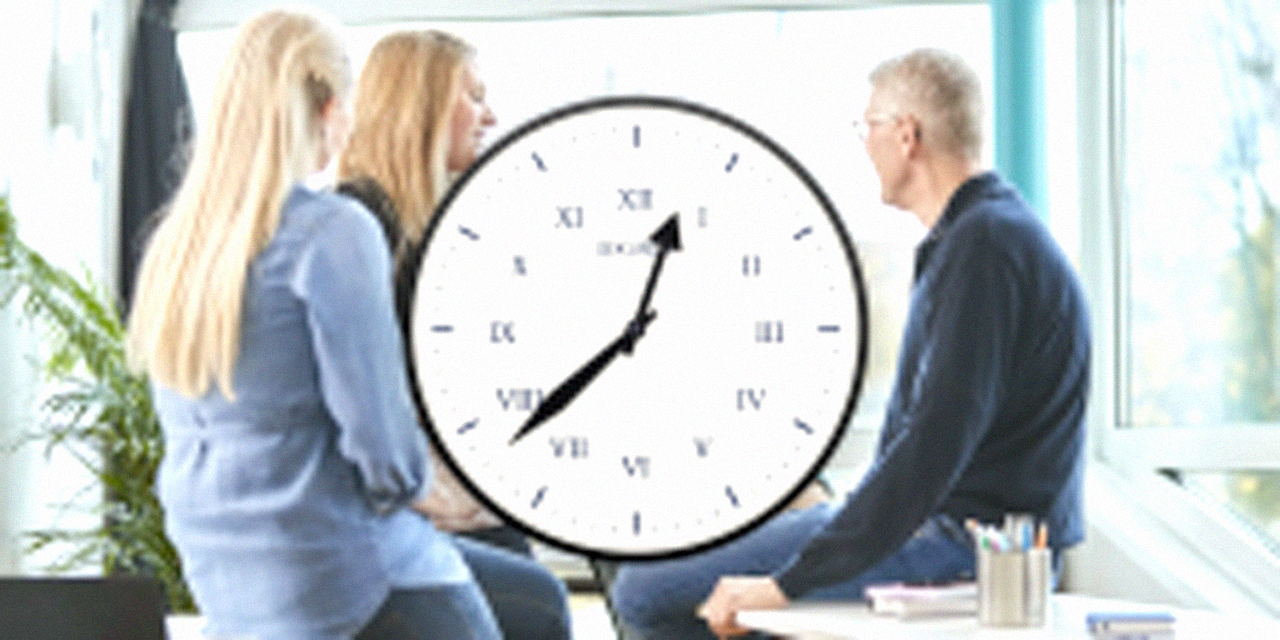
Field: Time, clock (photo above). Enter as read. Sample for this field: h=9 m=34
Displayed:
h=12 m=38
